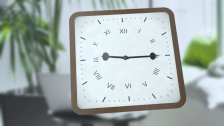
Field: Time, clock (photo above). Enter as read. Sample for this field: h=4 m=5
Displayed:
h=9 m=15
